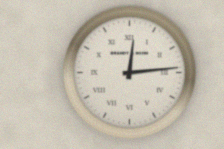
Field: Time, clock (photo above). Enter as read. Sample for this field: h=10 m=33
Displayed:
h=12 m=14
